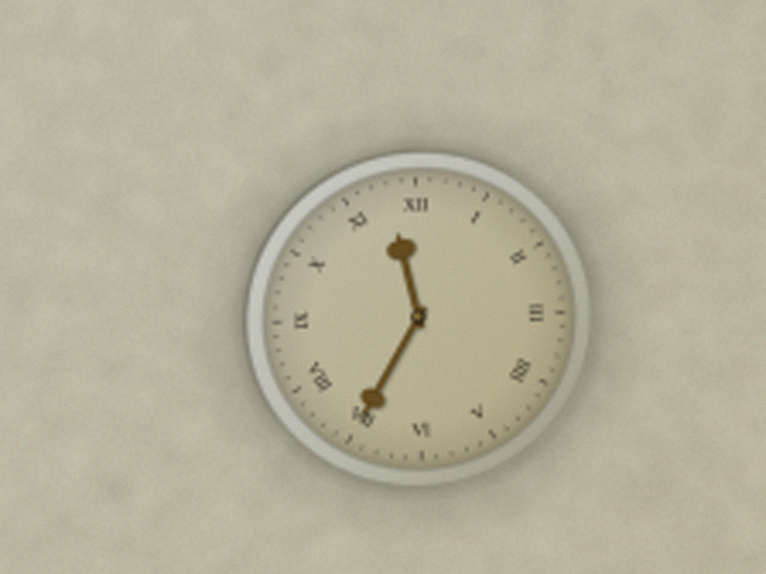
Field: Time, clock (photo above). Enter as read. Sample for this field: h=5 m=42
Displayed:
h=11 m=35
